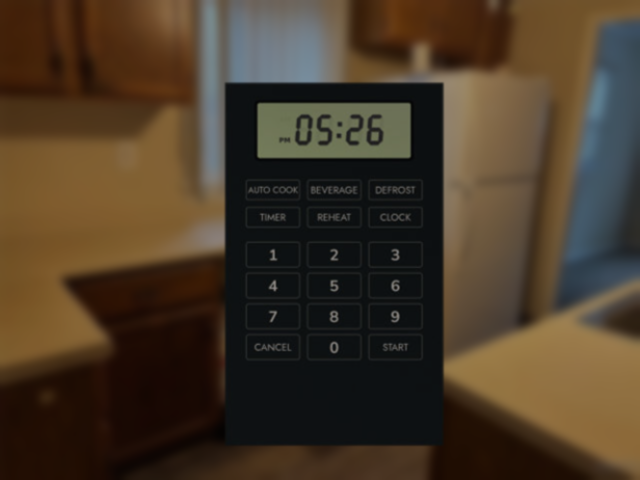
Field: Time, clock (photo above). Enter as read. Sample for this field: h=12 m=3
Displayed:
h=5 m=26
